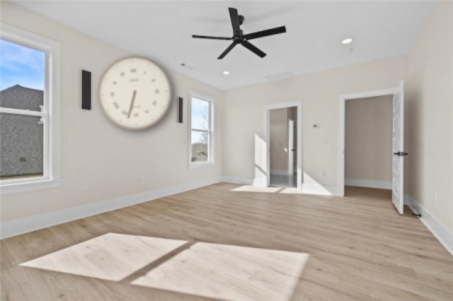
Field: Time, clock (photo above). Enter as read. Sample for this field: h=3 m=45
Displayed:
h=6 m=33
